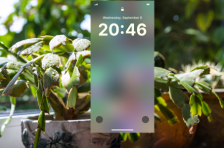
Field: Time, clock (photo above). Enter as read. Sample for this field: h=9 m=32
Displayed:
h=20 m=46
